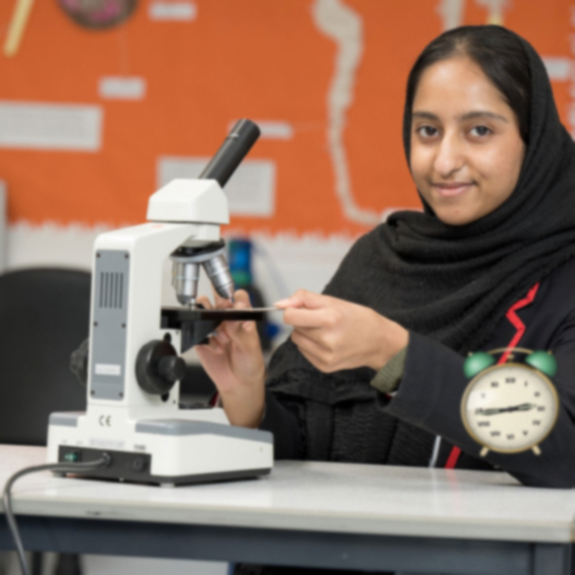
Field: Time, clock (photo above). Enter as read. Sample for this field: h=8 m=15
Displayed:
h=2 m=44
